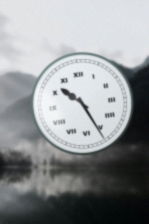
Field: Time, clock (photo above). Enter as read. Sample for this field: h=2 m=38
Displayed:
h=10 m=26
